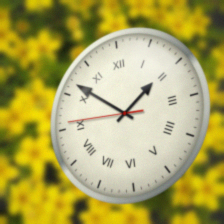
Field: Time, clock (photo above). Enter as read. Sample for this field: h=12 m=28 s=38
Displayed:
h=1 m=51 s=46
